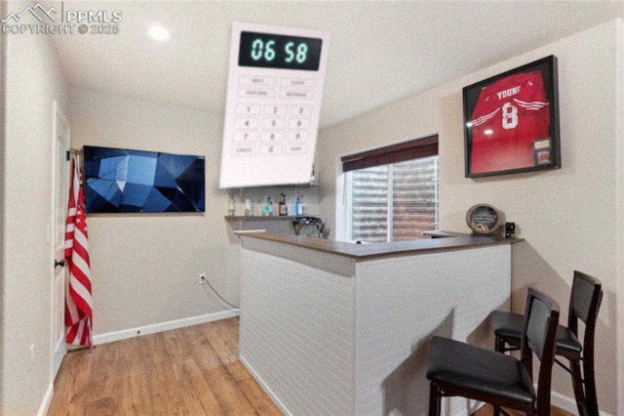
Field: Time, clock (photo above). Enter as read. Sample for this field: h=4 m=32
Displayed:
h=6 m=58
